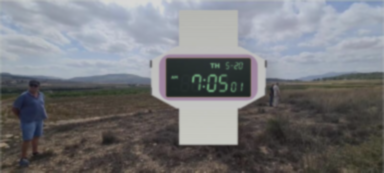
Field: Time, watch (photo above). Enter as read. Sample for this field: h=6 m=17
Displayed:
h=7 m=5
